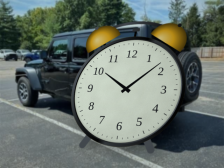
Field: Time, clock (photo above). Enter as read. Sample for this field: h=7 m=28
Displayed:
h=10 m=8
